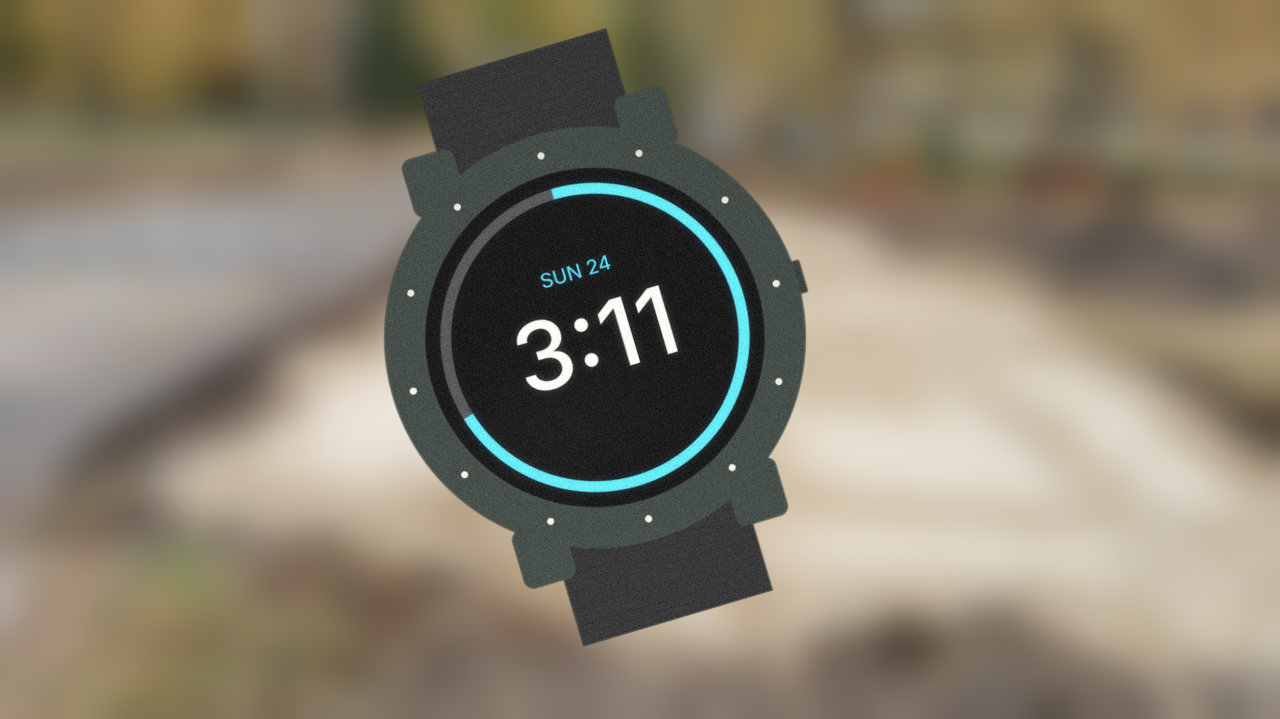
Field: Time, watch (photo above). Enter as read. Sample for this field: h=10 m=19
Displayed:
h=3 m=11
